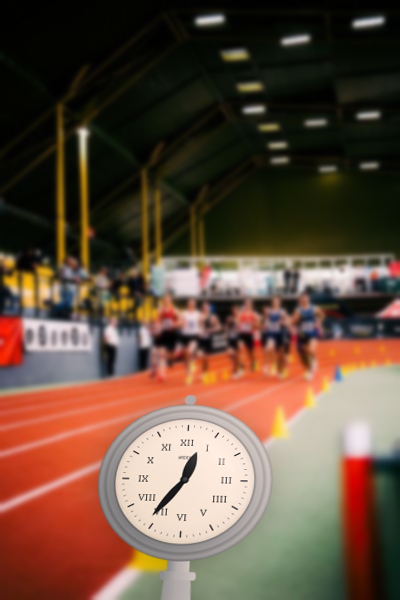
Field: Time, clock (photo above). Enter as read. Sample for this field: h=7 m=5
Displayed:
h=12 m=36
